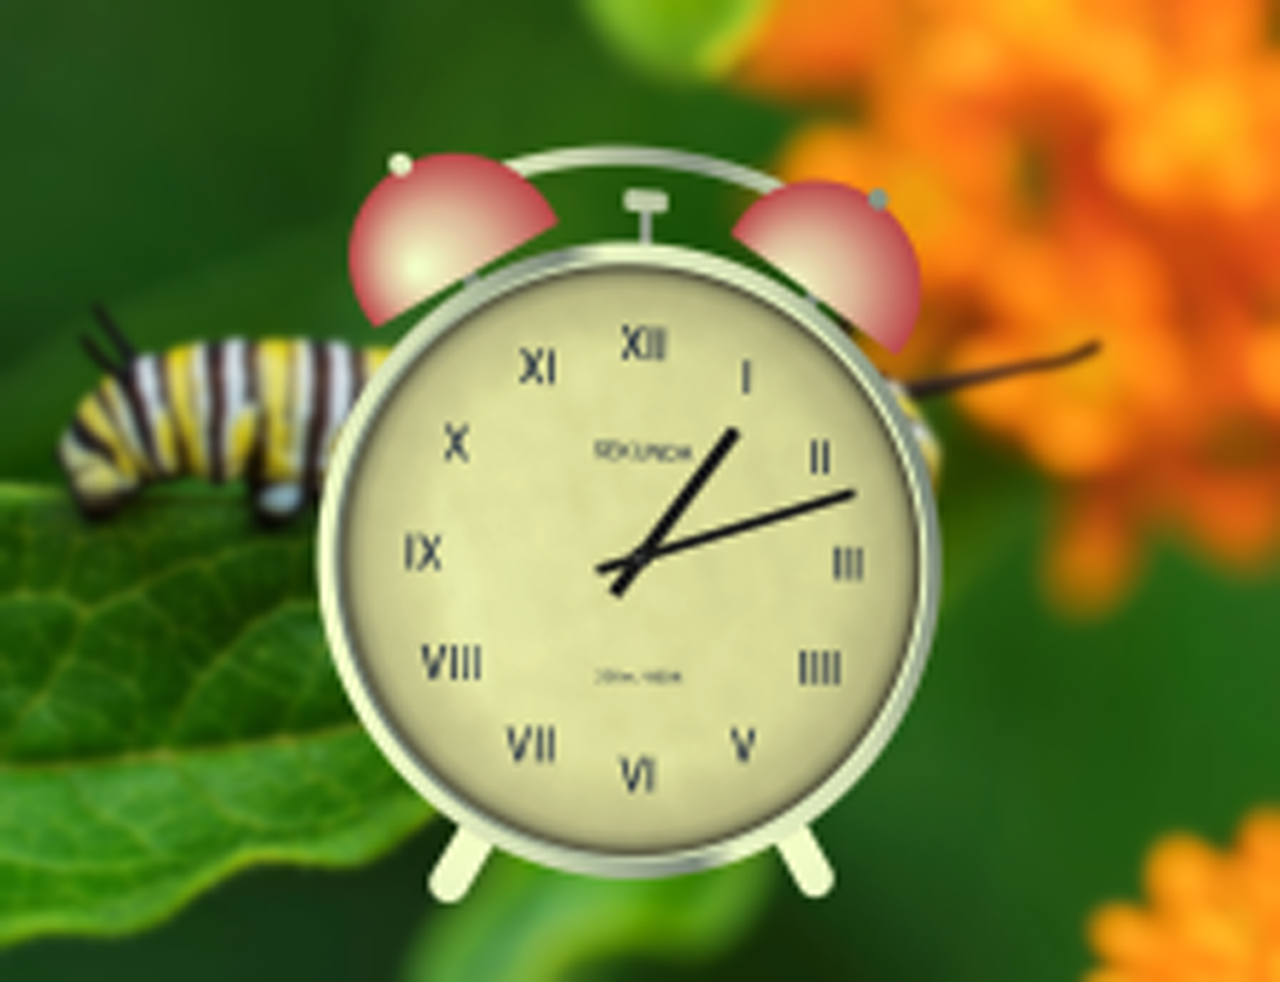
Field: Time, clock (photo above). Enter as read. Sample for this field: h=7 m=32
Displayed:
h=1 m=12
